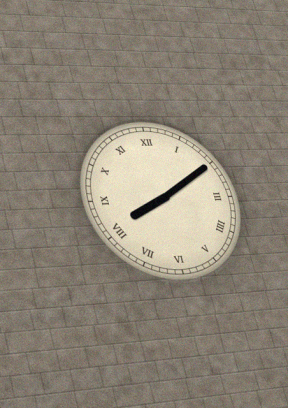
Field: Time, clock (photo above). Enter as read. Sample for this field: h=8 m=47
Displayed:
h=8 m=10
